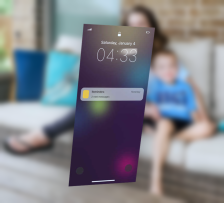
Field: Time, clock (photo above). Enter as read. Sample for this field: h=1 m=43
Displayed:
h=4 m=33
